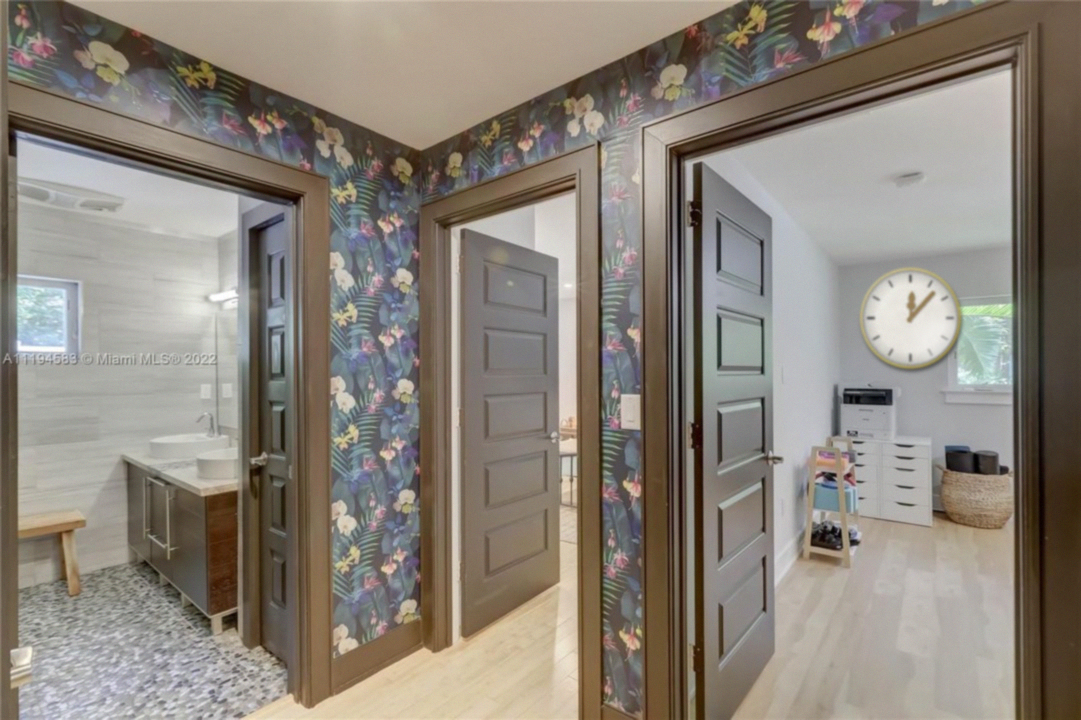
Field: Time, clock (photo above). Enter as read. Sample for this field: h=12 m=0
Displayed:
h=12 m=7
